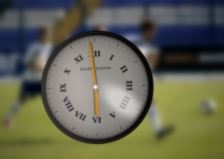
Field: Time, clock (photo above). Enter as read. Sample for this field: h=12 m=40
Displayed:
h=5 m=59
